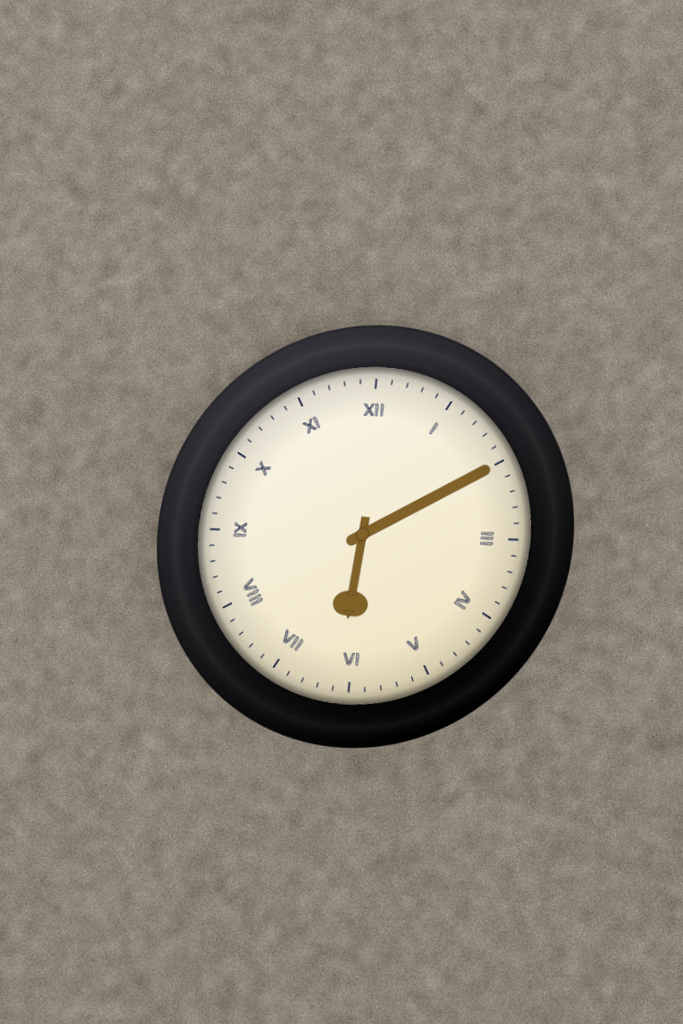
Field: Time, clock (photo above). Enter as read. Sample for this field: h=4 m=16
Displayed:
h=6 m=10
